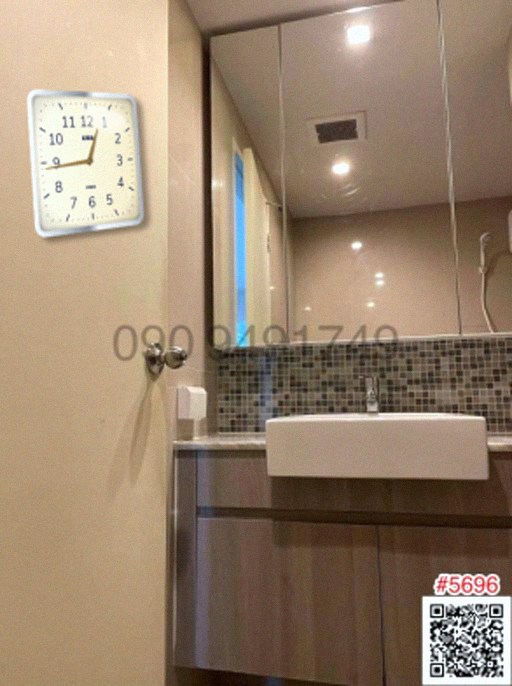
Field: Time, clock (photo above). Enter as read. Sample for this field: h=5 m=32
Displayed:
h=12 m=44
